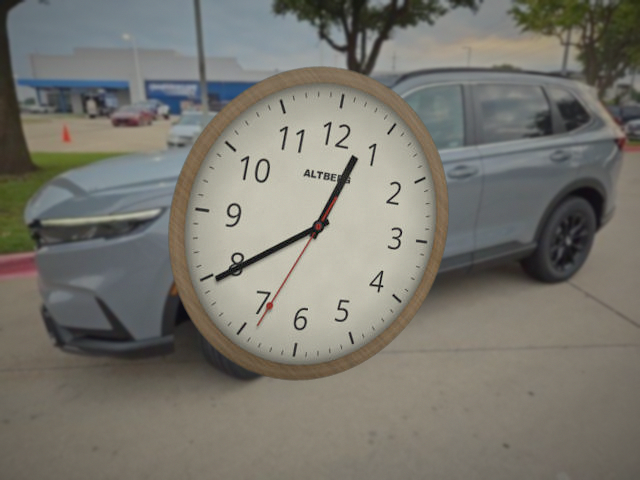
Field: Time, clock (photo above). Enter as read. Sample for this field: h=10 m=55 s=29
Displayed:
h=12 m=39 s=34
